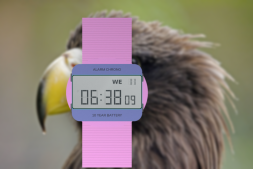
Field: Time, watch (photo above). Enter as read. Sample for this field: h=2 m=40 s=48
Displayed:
h=6 m=38 s=9
